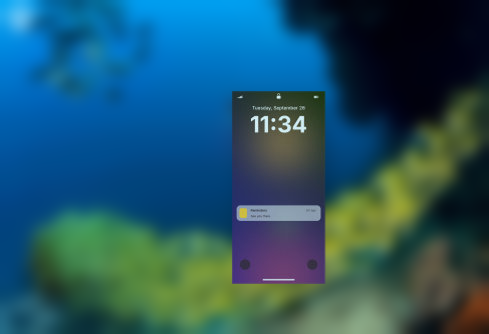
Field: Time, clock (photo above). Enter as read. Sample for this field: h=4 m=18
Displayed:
h=11 m=34
